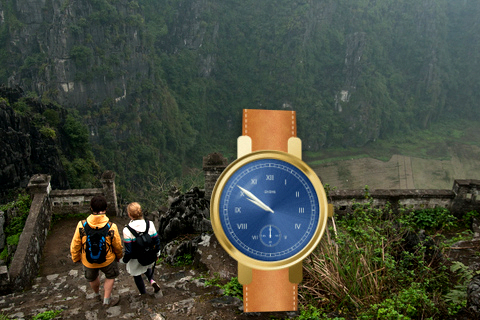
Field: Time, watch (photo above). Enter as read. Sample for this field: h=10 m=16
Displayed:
h=9 m=51
